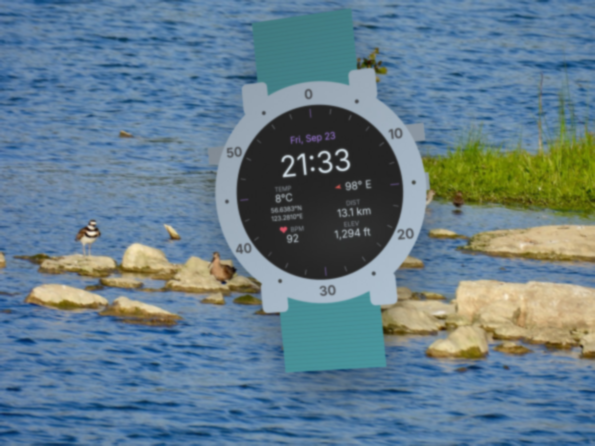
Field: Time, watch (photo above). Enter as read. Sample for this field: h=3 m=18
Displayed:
h=21 m=33
